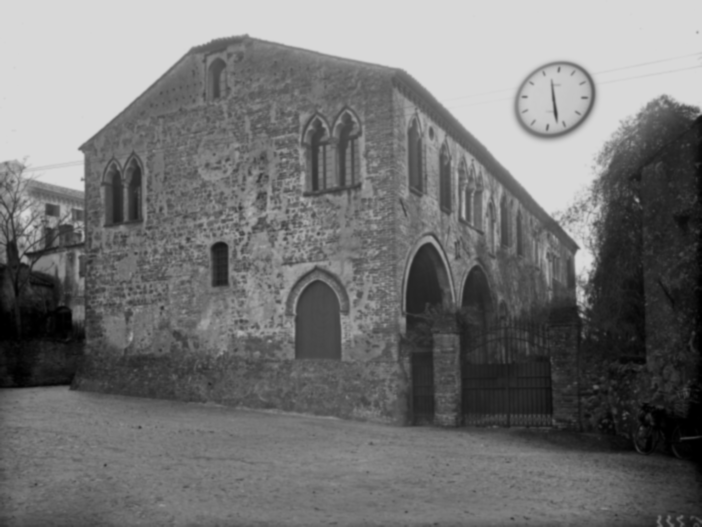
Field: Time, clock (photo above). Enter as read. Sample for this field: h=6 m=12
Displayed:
h=11 m=27
